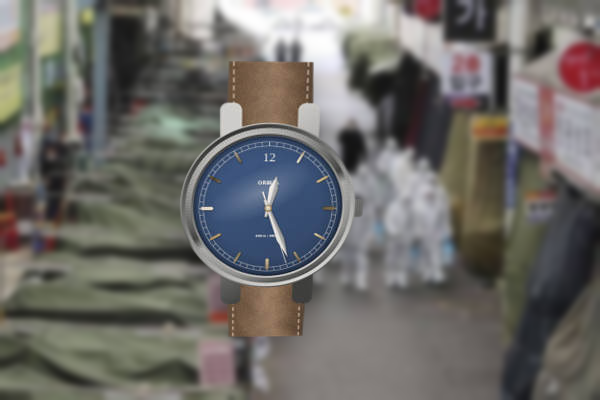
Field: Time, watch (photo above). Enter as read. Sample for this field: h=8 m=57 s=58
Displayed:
h=12 m=26 s=27
